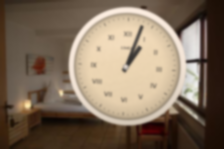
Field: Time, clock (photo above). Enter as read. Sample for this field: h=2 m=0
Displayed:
h=1 m=3
